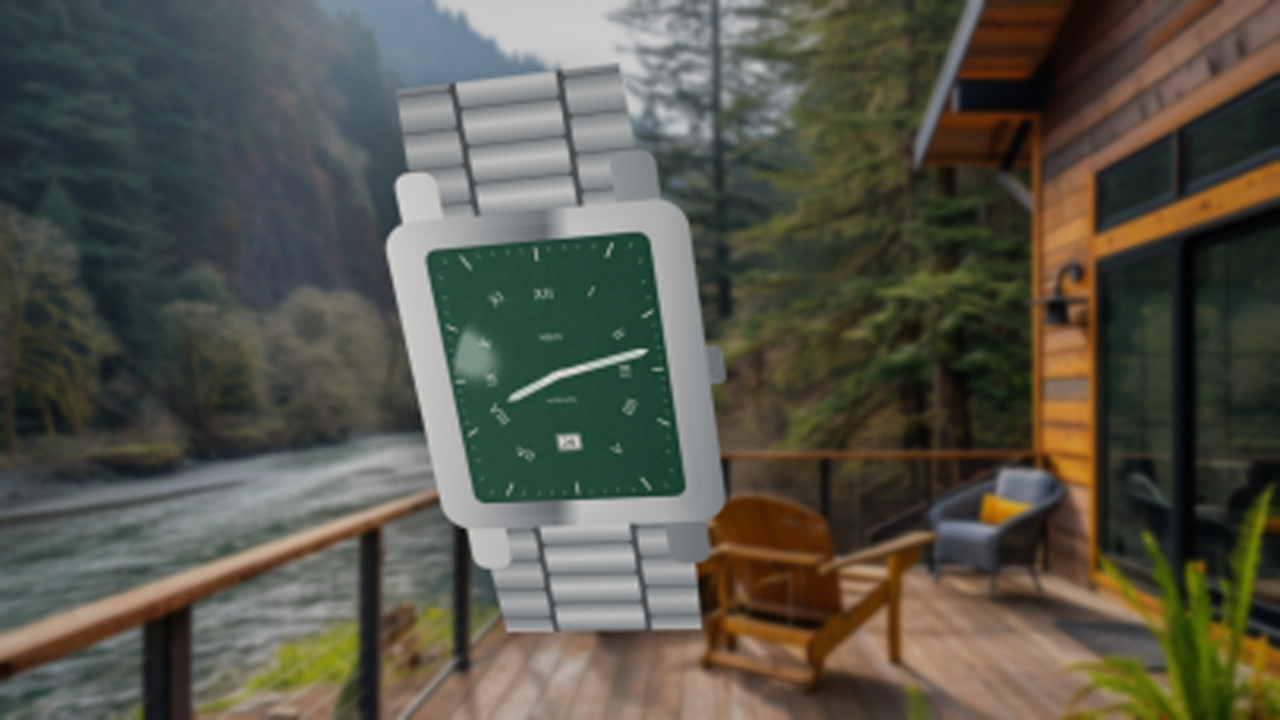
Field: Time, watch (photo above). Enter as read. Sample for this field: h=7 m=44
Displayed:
h=8 m=13
